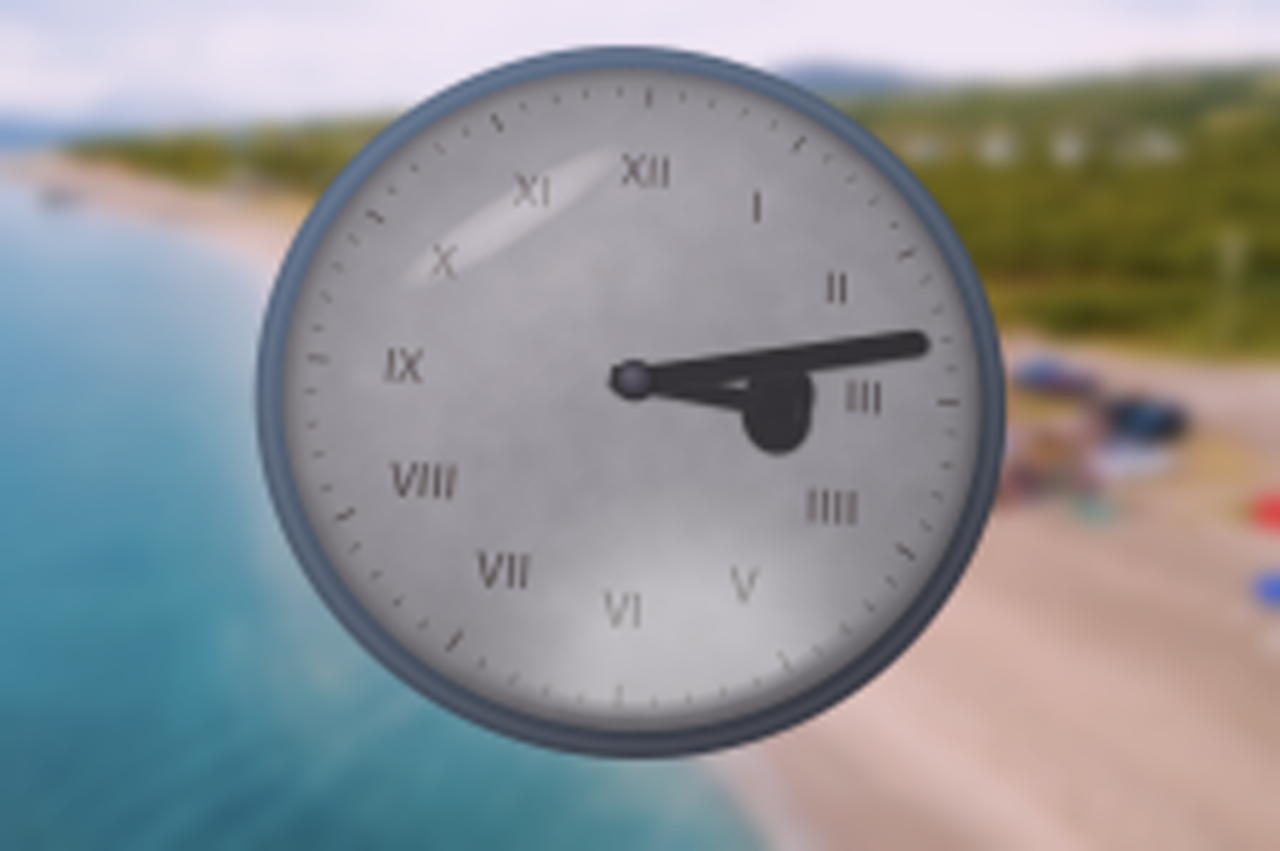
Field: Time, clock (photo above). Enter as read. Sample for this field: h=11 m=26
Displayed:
h=3 m=13
